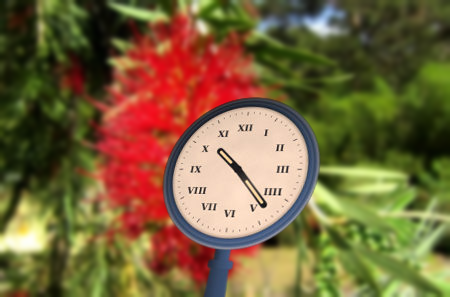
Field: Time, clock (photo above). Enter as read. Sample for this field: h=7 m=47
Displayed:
h=10 m=23
